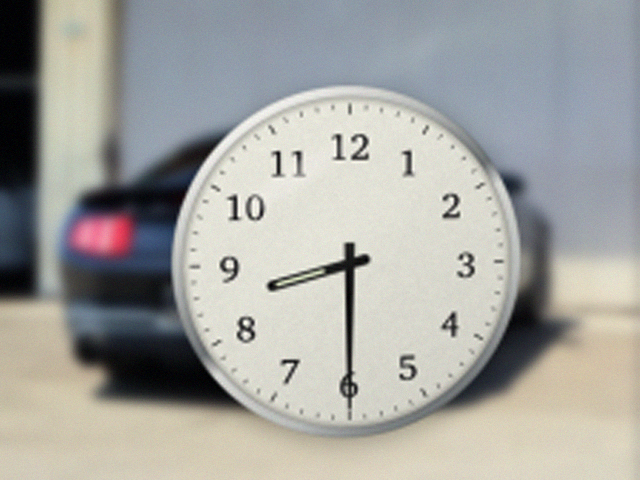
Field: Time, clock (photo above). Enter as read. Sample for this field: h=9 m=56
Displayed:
h=8 m=30
